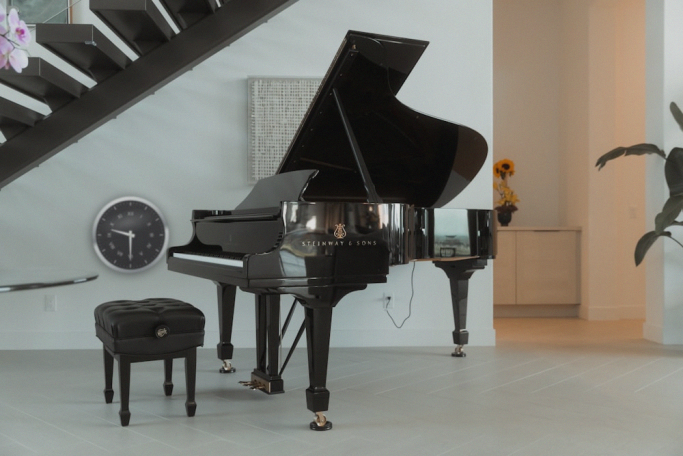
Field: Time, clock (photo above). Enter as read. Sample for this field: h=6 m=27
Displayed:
h=9 m=30
